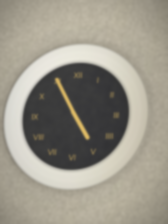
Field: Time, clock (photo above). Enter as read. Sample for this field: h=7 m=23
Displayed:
h=4 m=55
